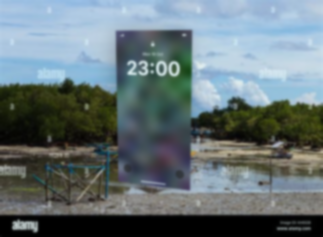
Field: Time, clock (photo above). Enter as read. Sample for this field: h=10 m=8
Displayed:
h=23 m=0
